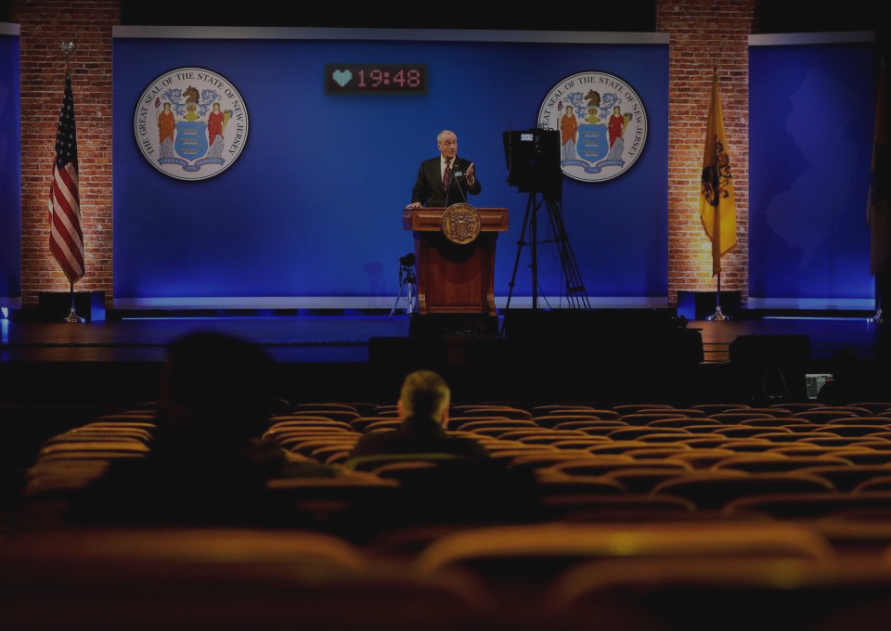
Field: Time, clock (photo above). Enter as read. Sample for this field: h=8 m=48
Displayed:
h=19 m=48
